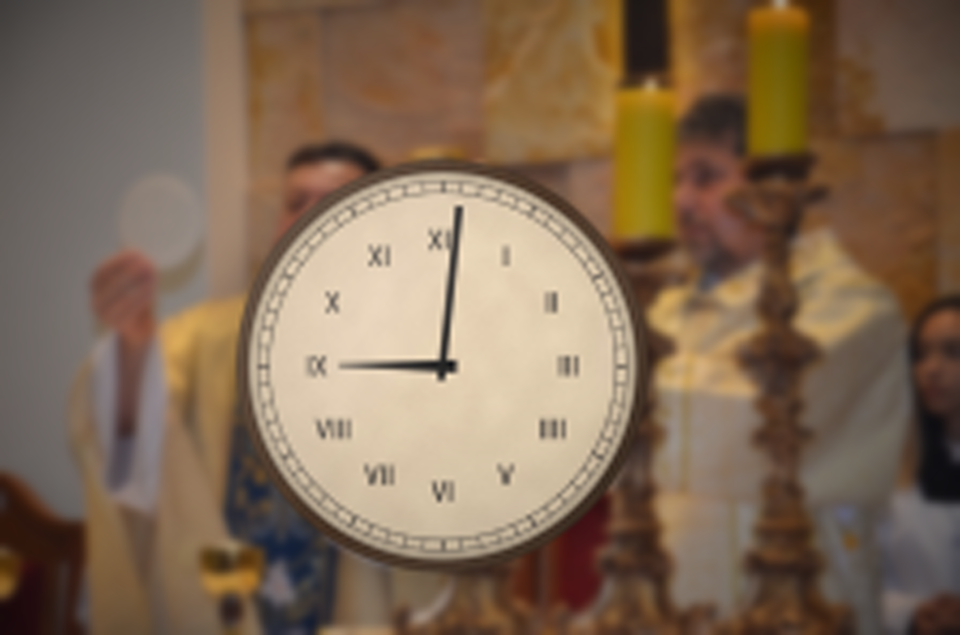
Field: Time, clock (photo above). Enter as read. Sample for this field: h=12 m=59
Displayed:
h=9 m=1
